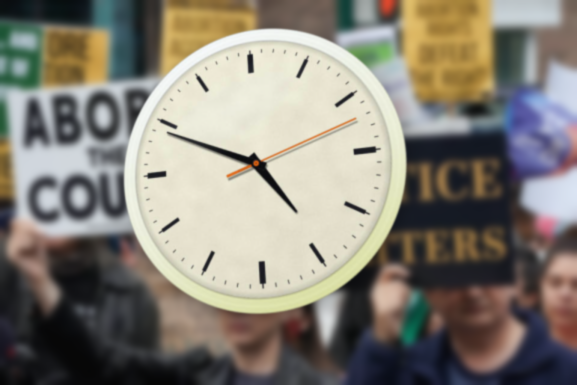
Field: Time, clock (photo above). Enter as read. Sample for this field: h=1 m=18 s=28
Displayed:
h=4 m=49 s=12
